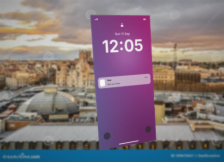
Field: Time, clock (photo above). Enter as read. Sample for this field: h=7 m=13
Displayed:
h=12 m=5
